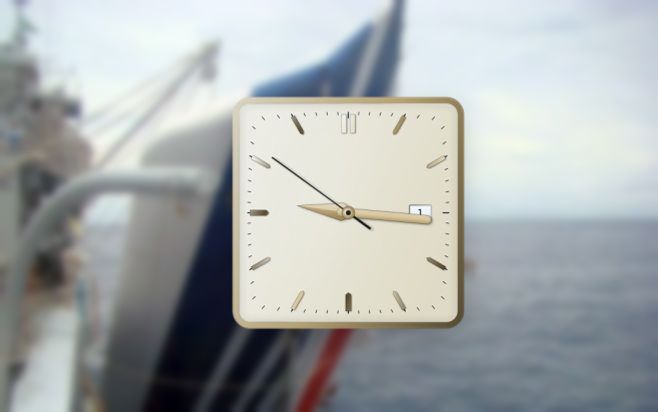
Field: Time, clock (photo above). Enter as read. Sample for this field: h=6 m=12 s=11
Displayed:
h=9 m=15 s=51
